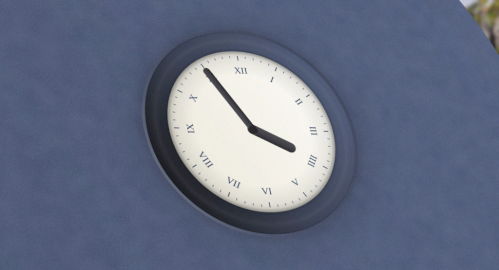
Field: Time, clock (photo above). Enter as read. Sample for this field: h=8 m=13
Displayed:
h=3 m=55
